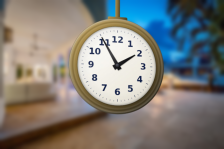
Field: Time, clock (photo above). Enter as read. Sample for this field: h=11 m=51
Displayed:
h=1 m=55
